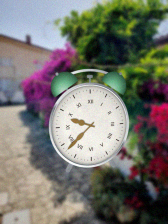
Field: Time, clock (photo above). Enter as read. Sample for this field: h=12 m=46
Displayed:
h=9 m=38
